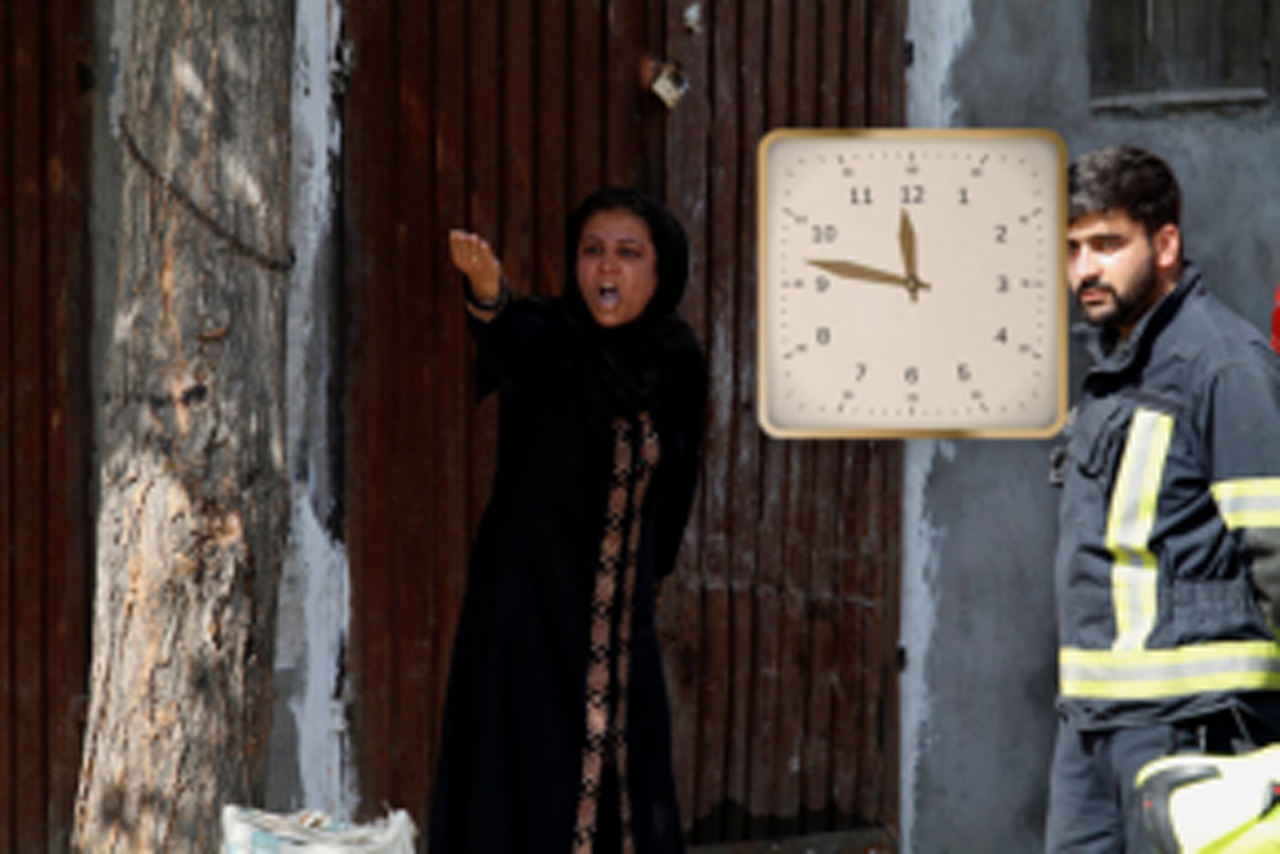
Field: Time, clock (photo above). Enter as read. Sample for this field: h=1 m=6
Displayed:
h=11 m=47
